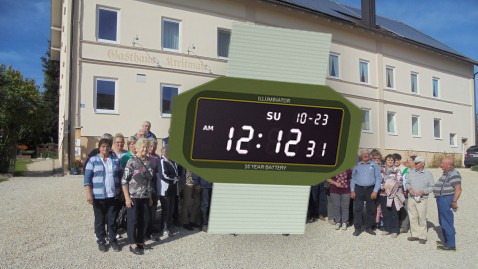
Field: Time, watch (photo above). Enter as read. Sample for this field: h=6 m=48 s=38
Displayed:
h=12 m=12 s=31
